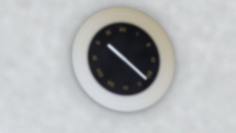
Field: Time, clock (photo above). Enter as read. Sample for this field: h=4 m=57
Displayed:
h=10 m=22
